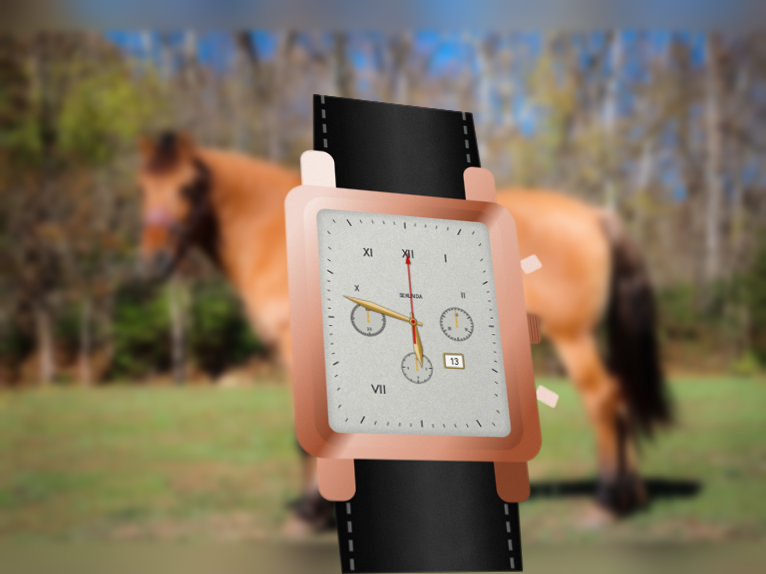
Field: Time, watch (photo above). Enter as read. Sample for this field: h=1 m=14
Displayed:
h=5 m=48
